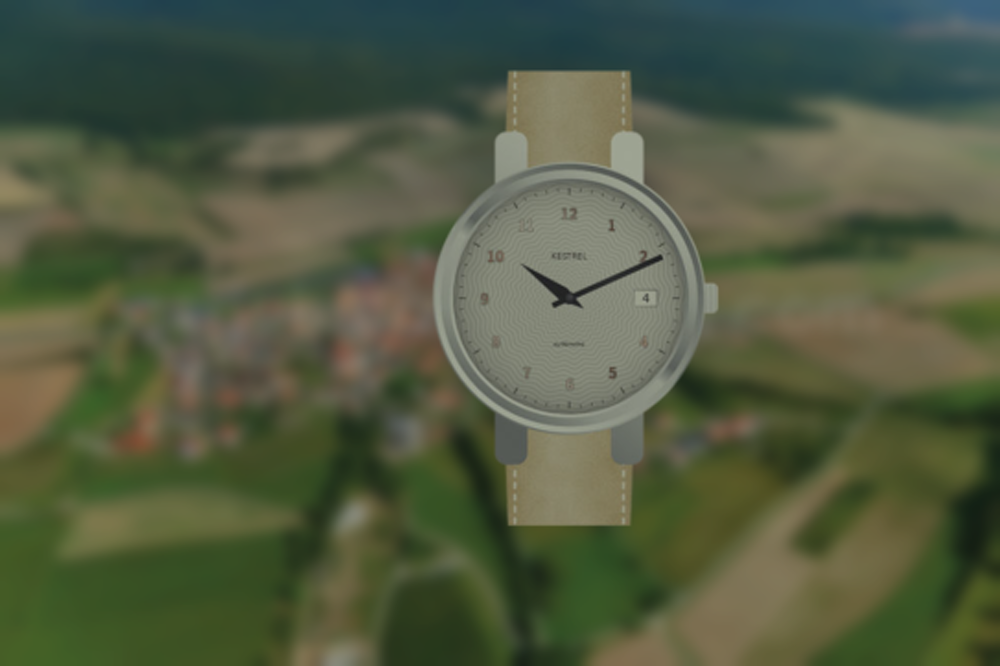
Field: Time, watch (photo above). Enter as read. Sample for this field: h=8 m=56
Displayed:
h=10 m=11
